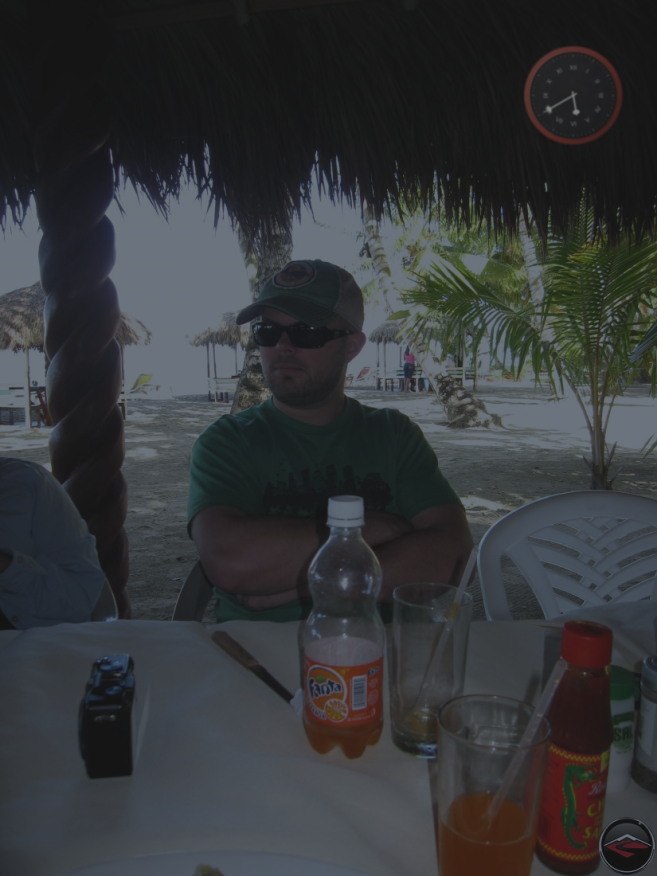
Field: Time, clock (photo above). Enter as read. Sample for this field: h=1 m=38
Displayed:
h=5 m=40
